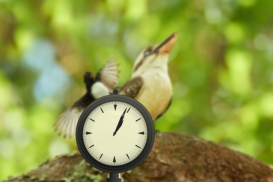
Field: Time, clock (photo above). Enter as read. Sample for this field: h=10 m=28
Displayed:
h=1 m=4
